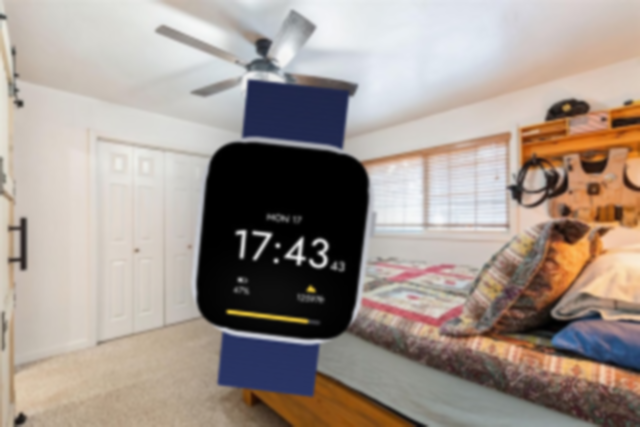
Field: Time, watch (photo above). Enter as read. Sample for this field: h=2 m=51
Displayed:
h=17 m=43
